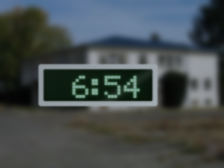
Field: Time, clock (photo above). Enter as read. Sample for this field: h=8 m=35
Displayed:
h=6 m=54
